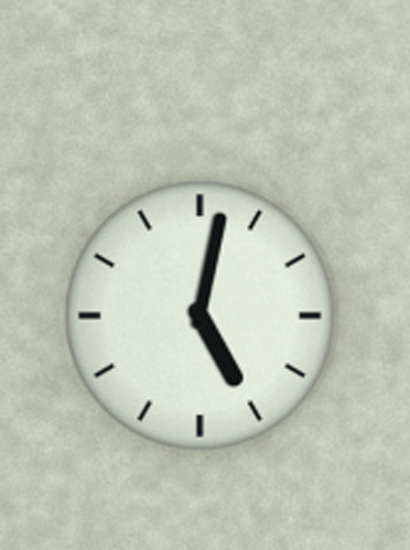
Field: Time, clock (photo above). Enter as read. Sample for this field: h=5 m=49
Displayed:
h=5 m=2
